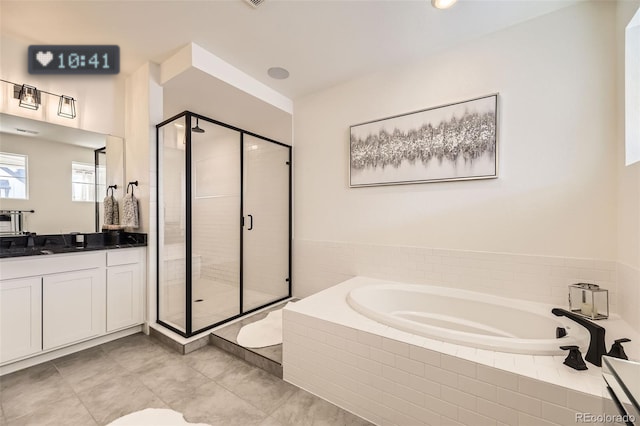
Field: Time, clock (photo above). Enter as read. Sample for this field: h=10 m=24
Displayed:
h=10 m=41
